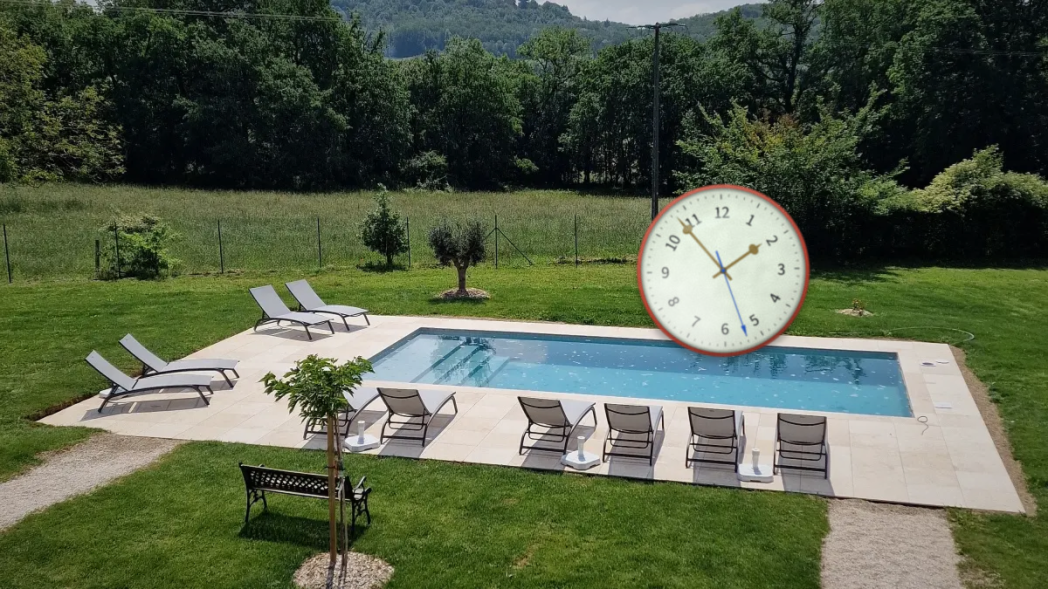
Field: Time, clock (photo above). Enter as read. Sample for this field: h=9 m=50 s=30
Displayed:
h=1 m=53 s=27
